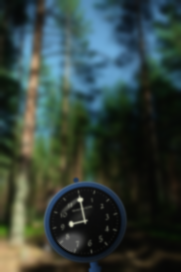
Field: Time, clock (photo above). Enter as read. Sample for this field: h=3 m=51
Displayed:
h=9 m=0
